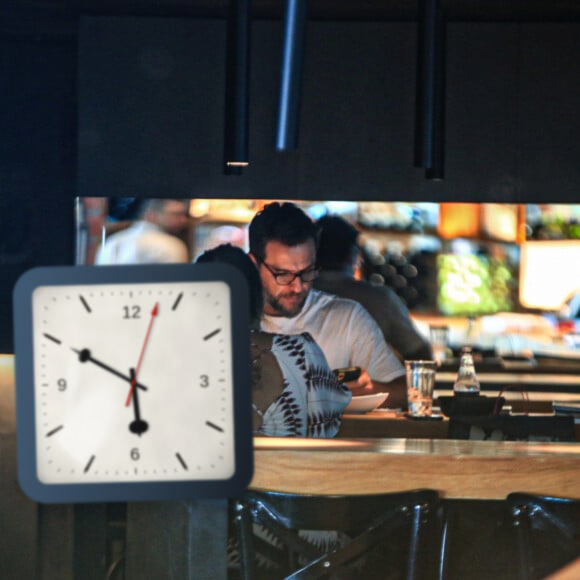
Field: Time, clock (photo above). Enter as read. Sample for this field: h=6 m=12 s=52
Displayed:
h=5 m=50 s=3
